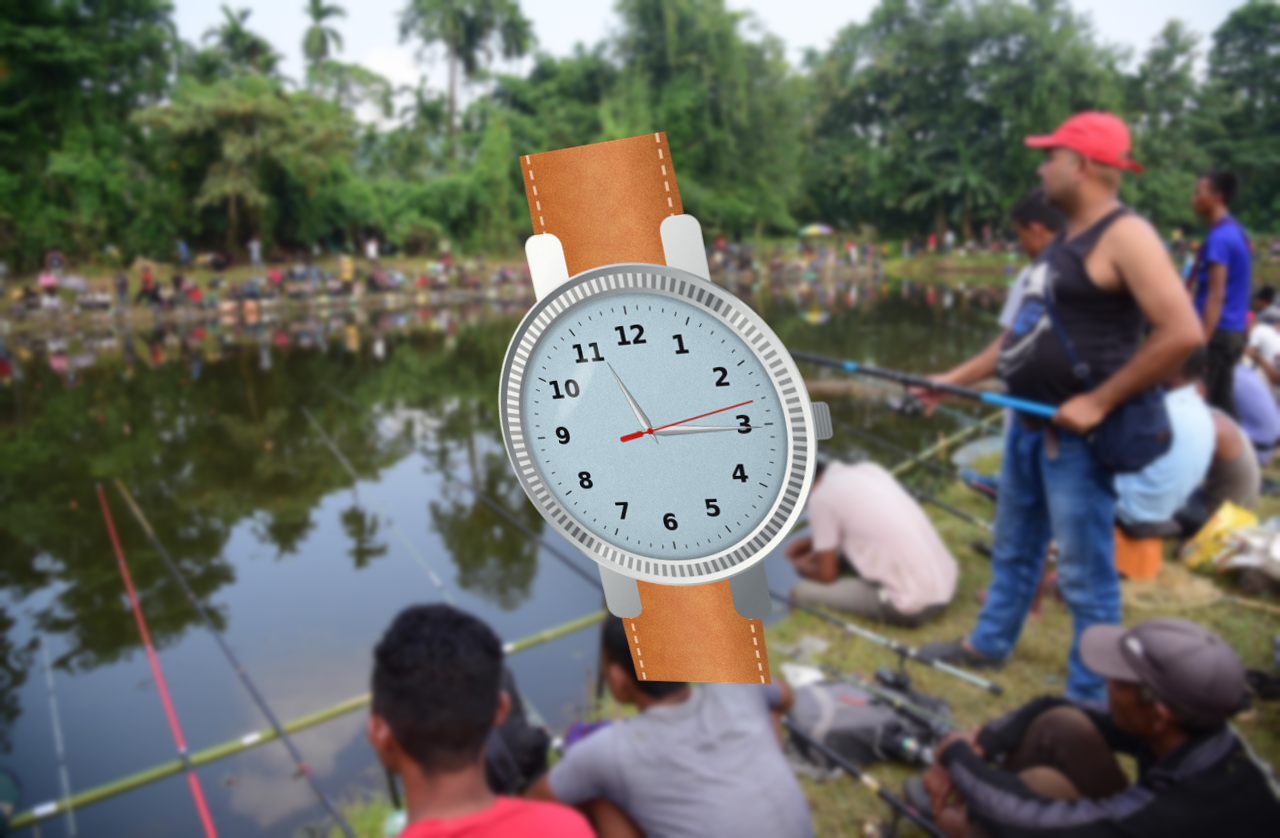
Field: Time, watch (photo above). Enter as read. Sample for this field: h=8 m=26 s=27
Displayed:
h=11 m=15 s=13
